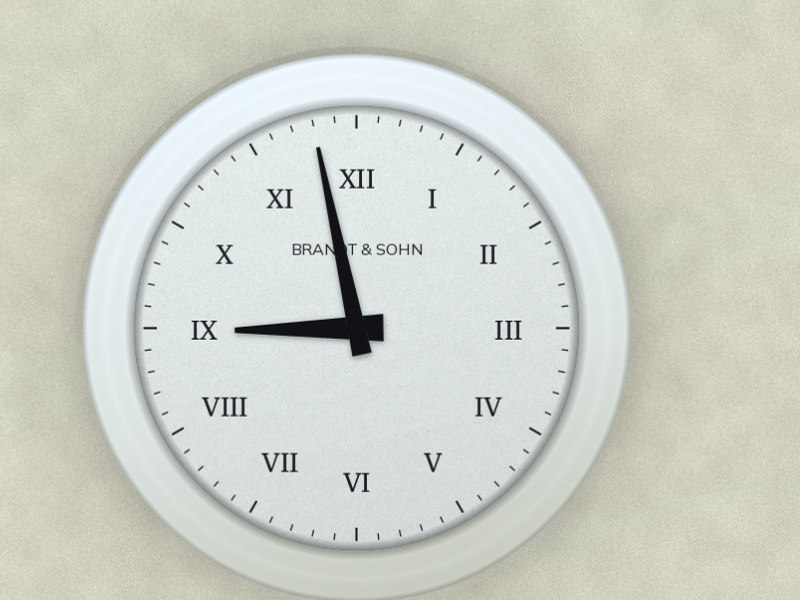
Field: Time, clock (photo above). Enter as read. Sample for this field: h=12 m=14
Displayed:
h=8 m=58
